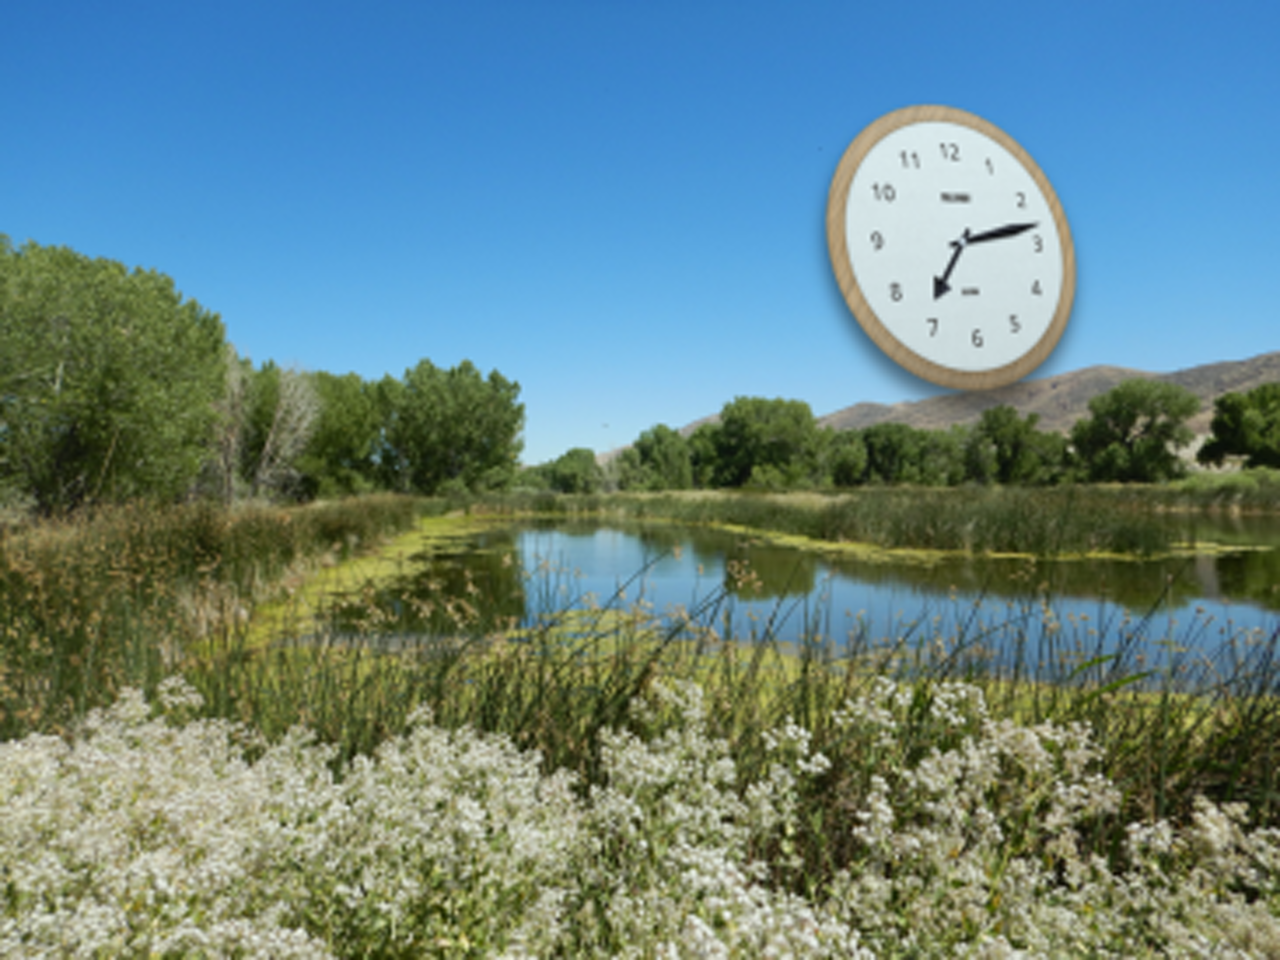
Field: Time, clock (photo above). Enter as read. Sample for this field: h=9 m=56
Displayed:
h=7 m=13
